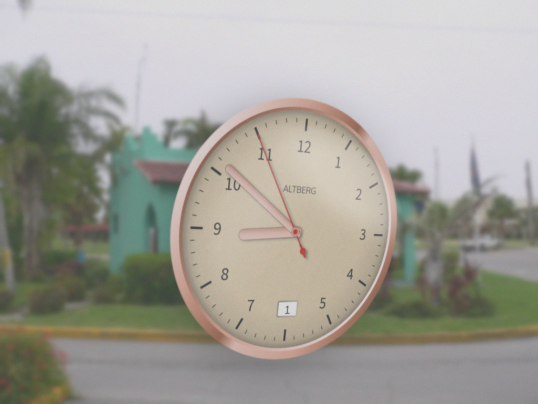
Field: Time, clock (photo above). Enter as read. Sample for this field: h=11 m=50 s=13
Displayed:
h=8 m=50 s=55
